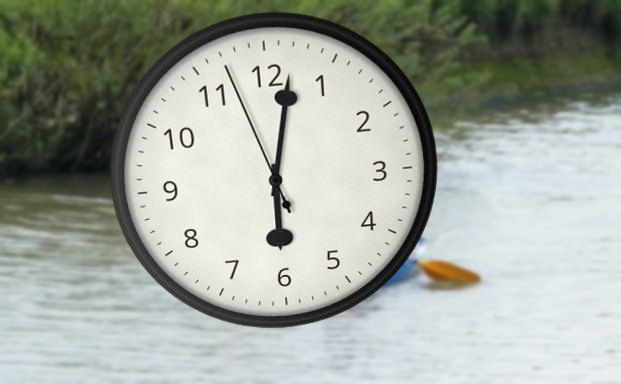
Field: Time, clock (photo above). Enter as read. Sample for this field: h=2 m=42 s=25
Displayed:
h=6 m=1 s=57
